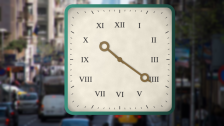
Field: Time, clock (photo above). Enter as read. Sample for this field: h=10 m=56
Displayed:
h=10 m=21
